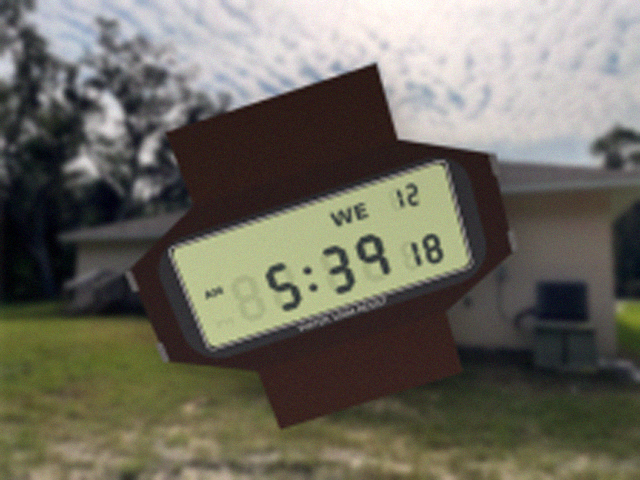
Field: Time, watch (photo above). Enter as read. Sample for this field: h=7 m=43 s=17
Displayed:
h=5 m=39 s=18
